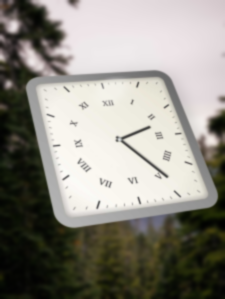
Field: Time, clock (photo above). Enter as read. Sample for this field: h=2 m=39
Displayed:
h=2 m=24
